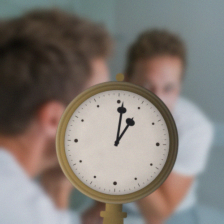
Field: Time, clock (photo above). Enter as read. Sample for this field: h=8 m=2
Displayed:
h=1 m=1
